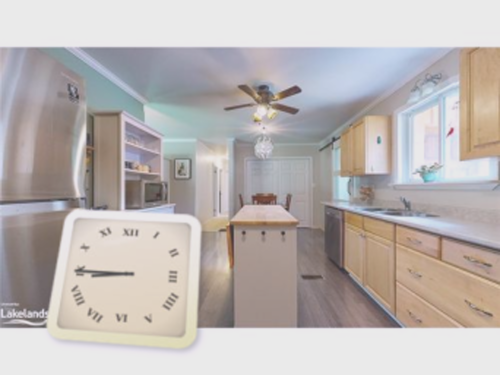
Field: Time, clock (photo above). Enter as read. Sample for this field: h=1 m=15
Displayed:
h=8 m=45
